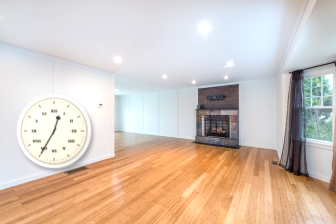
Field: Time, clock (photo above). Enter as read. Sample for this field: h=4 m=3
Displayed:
h=12 m=35
